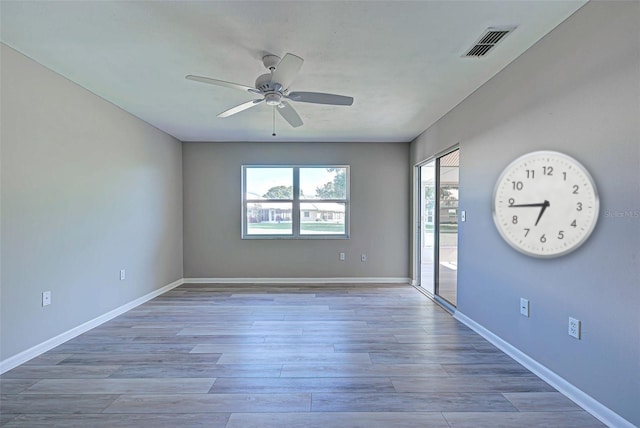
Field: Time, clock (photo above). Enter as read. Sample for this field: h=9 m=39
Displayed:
h=6 m=44
